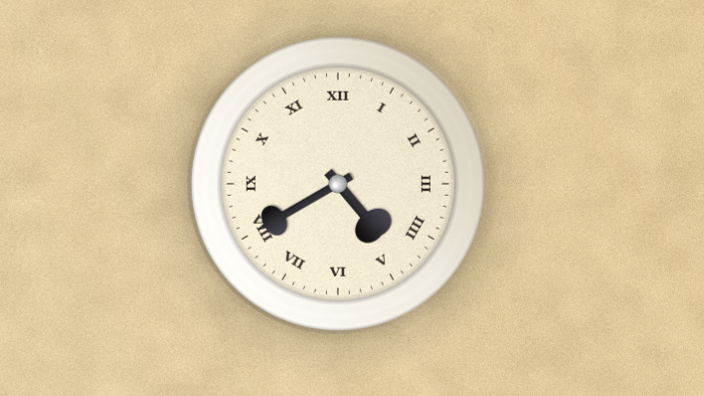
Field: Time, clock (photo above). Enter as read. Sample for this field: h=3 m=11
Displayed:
h=4 m=40
